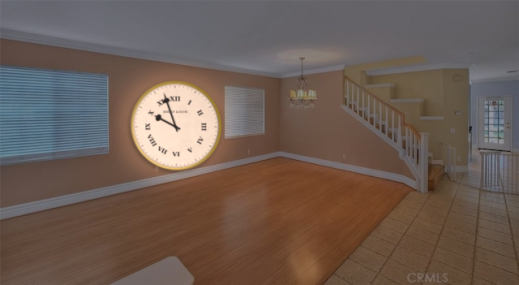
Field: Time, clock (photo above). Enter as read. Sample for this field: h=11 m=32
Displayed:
h=9 m=57
